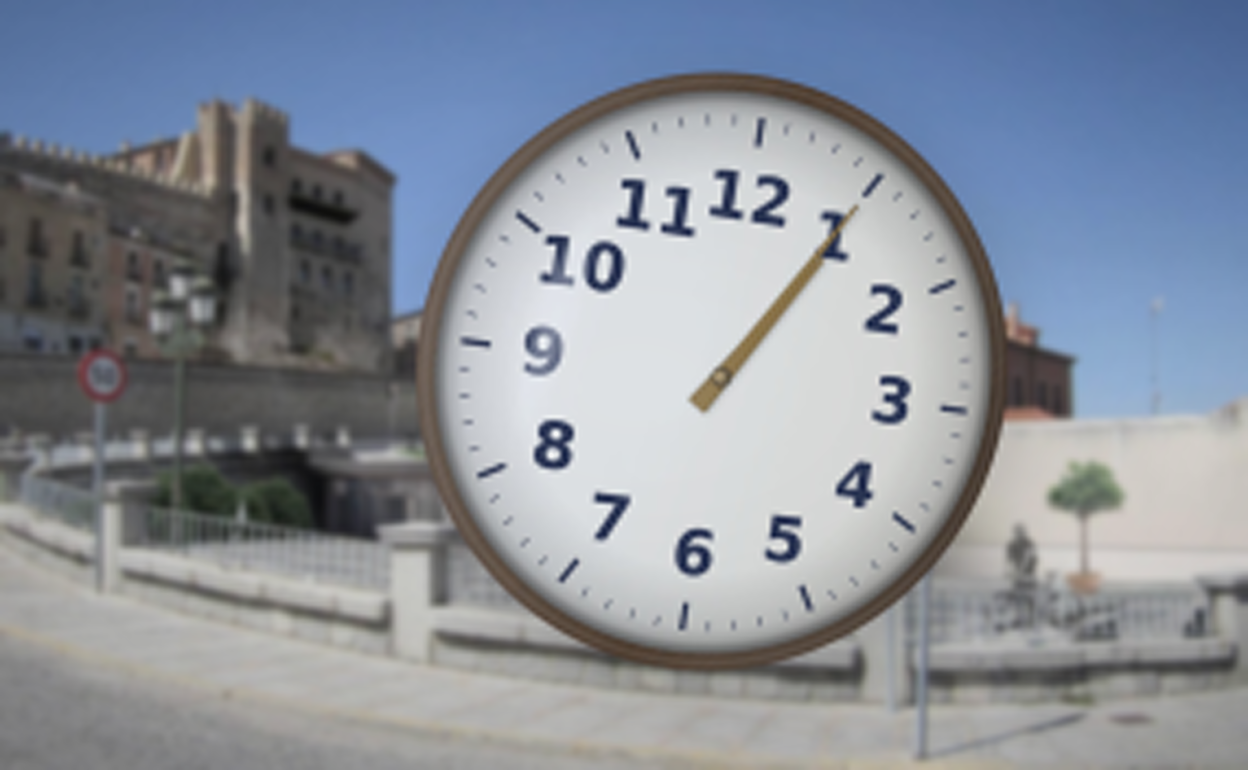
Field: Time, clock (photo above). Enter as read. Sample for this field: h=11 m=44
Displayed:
h=1 m=5
